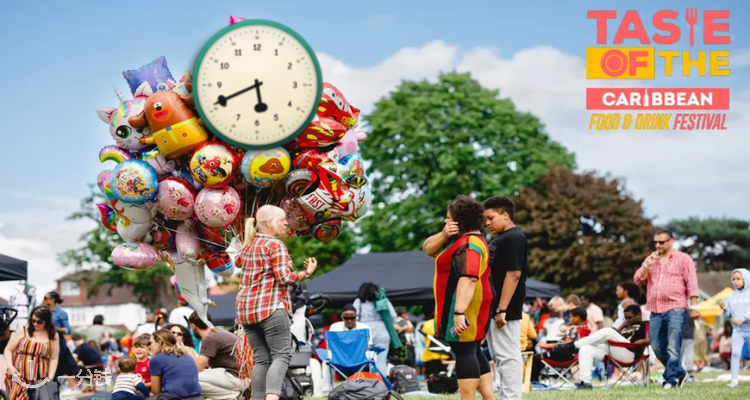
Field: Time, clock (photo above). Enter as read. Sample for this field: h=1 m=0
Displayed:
h=5 m=41
